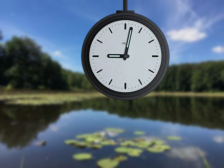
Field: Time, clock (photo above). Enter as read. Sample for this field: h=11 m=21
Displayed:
h=9 m=2
